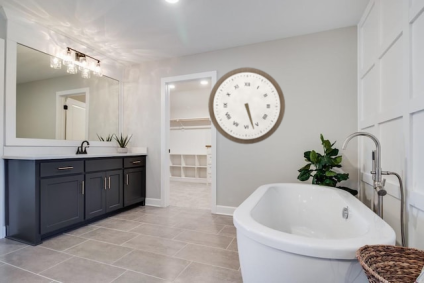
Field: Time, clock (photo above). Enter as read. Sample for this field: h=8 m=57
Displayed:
h=5 m=27
